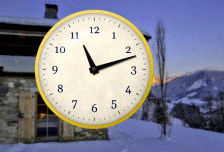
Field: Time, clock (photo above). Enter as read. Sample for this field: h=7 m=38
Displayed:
h=11 m=12
